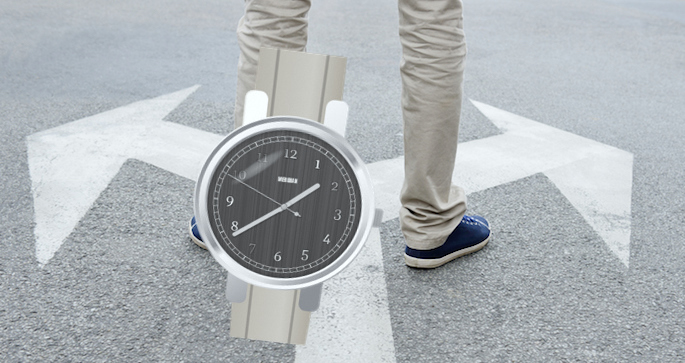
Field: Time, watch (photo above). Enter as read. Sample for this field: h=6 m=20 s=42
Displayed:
h=1 m=38 s=49
